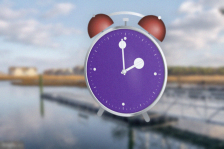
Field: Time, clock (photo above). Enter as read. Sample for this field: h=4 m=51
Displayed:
h=1 m=59
